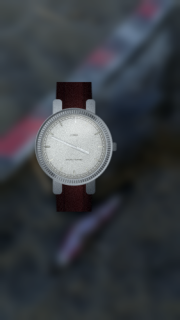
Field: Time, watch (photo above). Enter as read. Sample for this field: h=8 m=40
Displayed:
h=3 m=49
